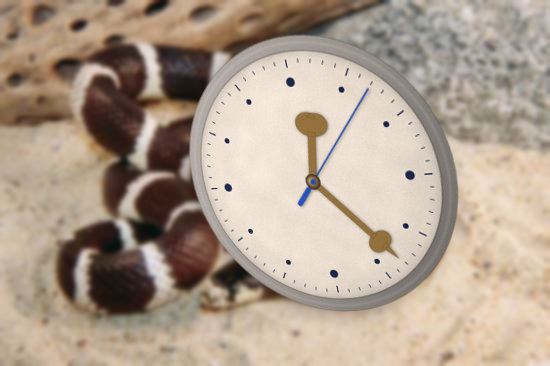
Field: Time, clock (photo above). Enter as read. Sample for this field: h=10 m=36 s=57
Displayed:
h=12 m=23 s=7
